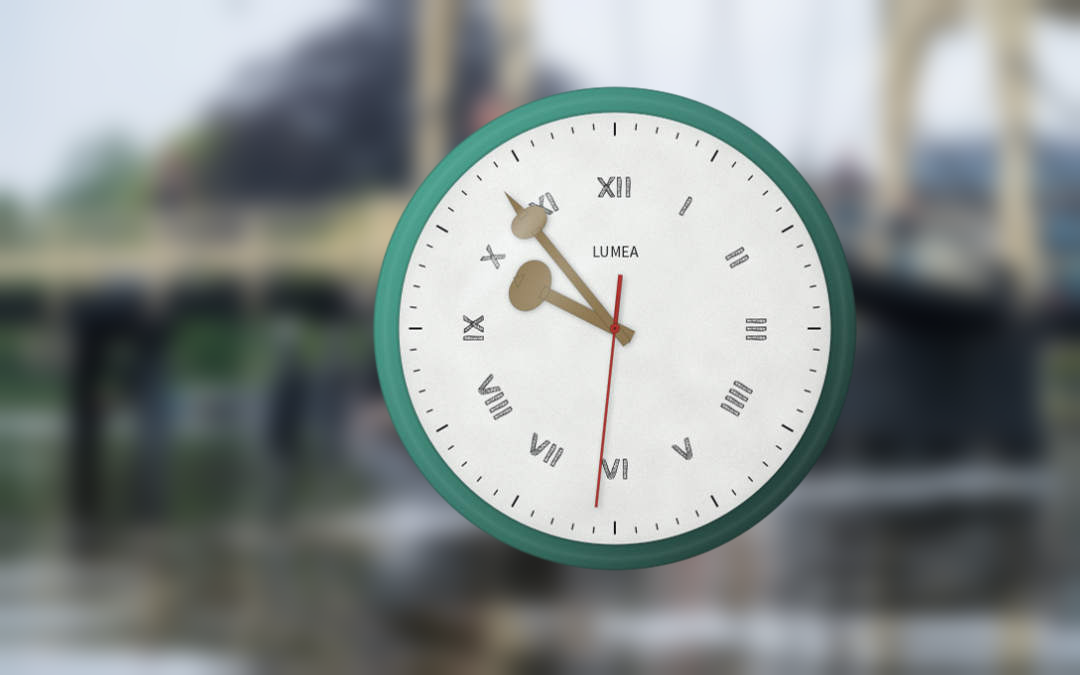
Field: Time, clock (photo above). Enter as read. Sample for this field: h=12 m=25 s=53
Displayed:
h=9 m=53 s=31
